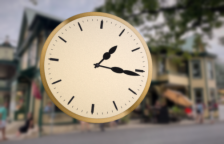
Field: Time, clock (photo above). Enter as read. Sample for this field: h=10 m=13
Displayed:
h=1 m=16
